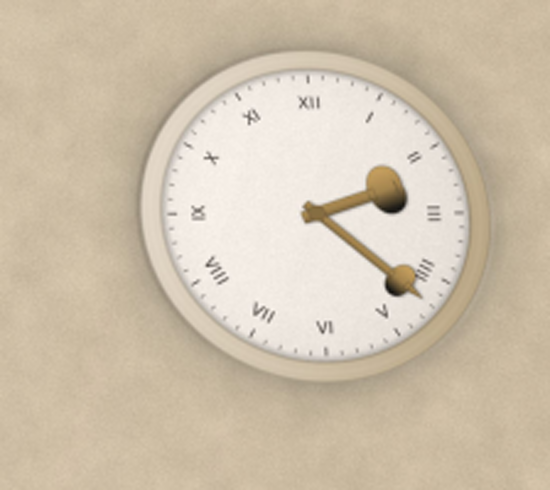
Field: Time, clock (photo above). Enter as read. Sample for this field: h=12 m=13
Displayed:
h=2 m=22
